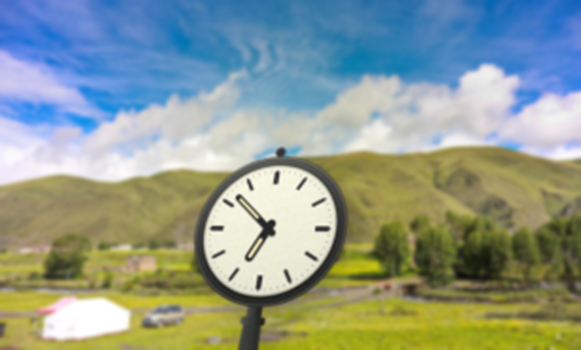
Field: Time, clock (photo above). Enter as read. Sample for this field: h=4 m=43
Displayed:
h=6 m=52
